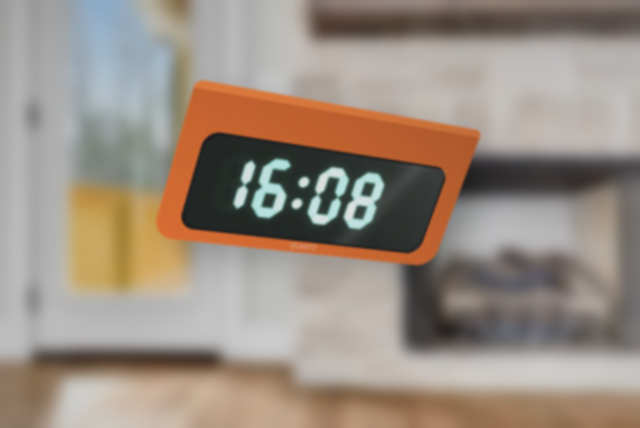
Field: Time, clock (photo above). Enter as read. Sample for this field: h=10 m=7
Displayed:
h=16 m=8
